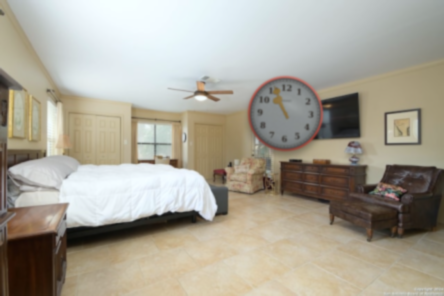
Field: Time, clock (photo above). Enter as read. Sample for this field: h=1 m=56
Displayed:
h=10 m=56
